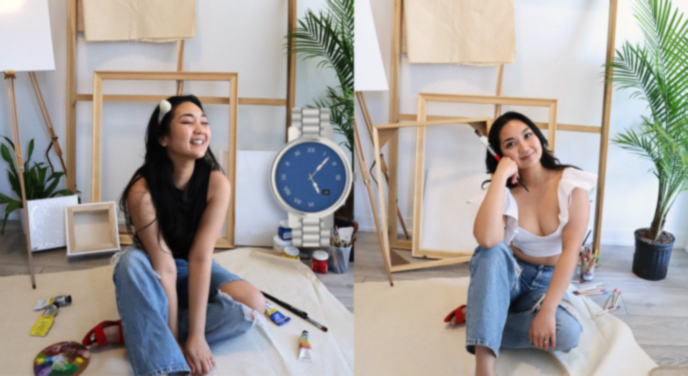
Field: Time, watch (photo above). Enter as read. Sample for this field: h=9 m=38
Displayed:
h=5 m=7
